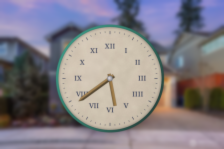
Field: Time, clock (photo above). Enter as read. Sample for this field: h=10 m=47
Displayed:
h=5 m=39
